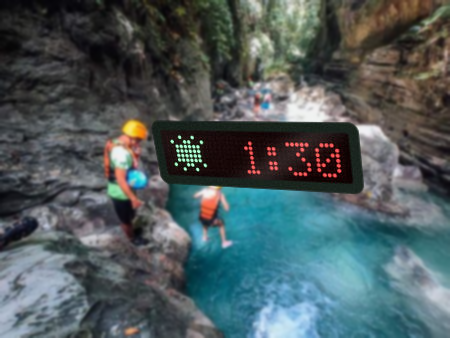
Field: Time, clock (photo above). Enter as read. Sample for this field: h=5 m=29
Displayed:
h=1 m=30
